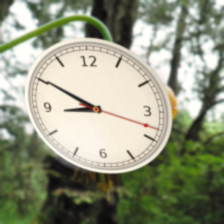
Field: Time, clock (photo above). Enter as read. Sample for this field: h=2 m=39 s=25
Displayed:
h=8 m=50 s=18
